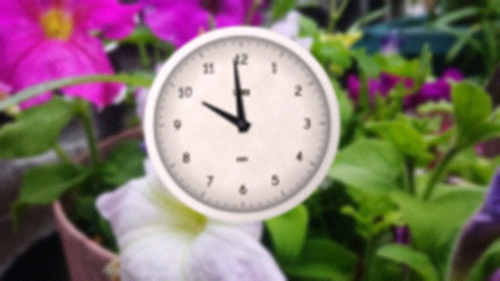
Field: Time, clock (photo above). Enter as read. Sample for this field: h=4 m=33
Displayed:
h=9 m=59
